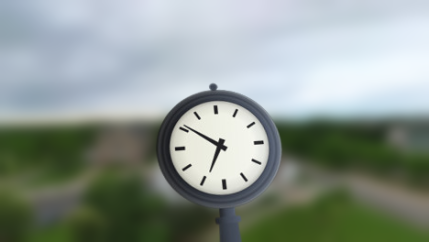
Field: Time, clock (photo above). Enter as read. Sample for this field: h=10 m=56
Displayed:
h=6 m=51
